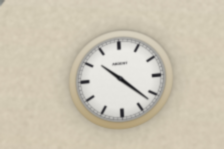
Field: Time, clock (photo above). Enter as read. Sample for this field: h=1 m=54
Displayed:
h=10 m=22
